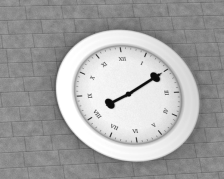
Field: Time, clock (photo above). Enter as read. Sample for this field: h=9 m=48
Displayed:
h=8 m=10
